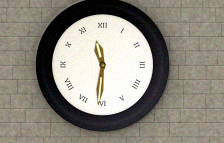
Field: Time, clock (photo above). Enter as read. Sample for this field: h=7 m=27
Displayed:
h=11 m=31
